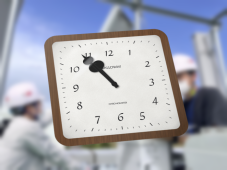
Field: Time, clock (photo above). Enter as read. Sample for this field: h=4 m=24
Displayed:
h=10 m=54
